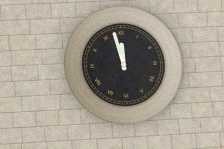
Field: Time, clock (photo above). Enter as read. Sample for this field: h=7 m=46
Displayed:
h=11 m=58
